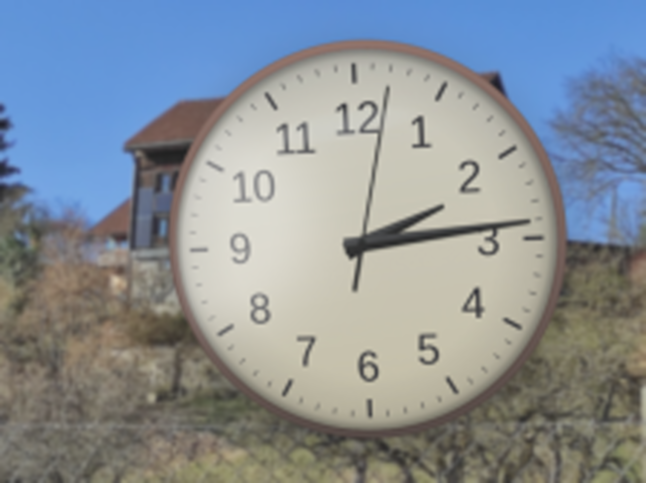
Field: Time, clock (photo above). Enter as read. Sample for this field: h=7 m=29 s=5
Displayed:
h=2 m=14 s=2
